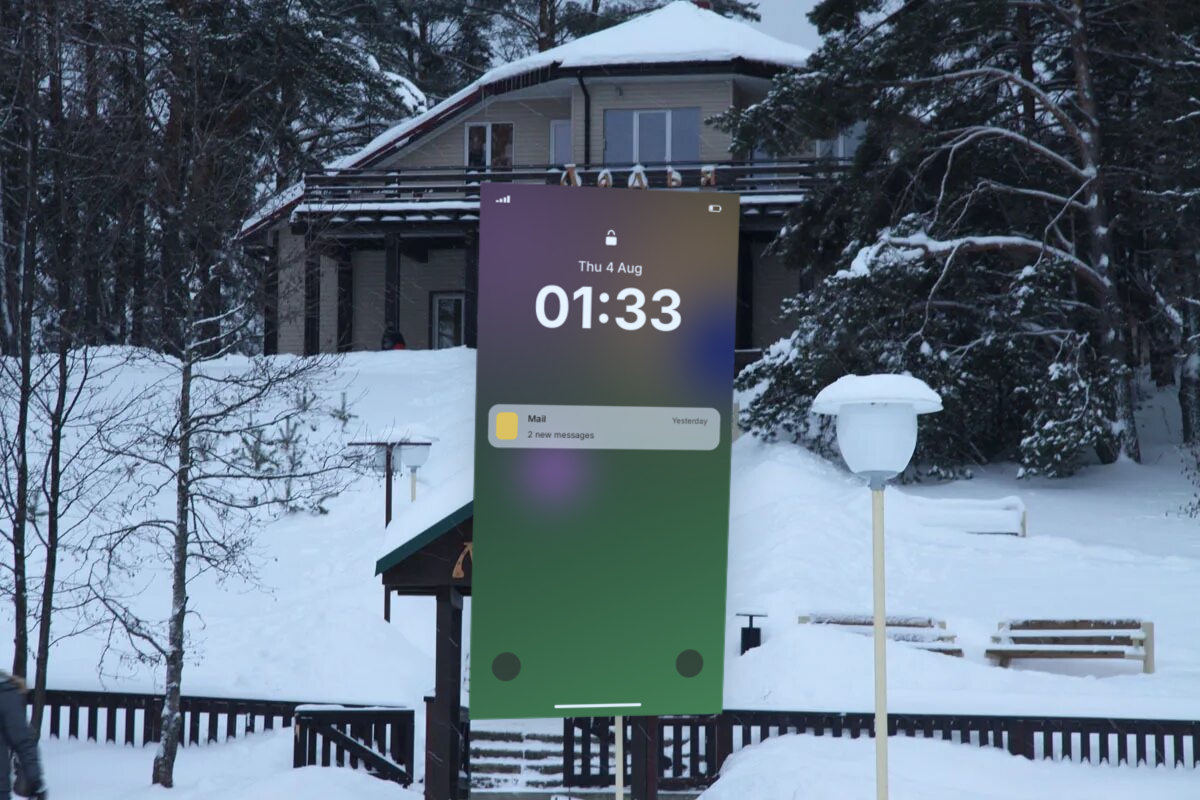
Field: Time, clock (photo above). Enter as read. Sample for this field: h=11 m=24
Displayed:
h=1 m=33
